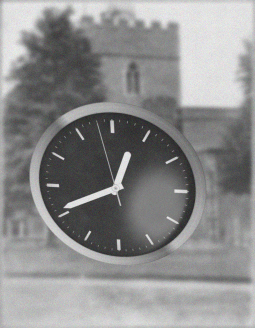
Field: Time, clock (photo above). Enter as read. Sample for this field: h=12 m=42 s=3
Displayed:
h=12 m=40 s=58
